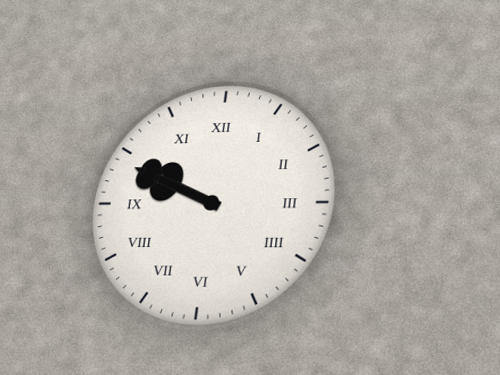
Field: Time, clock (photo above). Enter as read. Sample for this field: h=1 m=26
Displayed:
h=9 m=49
